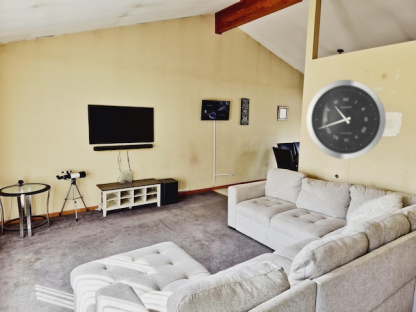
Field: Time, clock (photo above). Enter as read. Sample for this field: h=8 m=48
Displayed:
h=10 m=42
